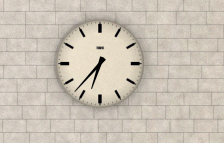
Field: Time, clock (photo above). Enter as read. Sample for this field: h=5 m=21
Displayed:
h=6 m=37
